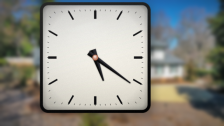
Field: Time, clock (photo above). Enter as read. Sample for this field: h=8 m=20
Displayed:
h=5 m=21
